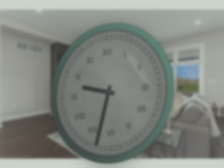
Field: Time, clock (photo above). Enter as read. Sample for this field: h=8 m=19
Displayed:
h=9 m=33
